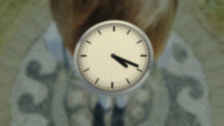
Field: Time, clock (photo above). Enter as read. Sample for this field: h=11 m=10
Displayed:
h=4 m=19
